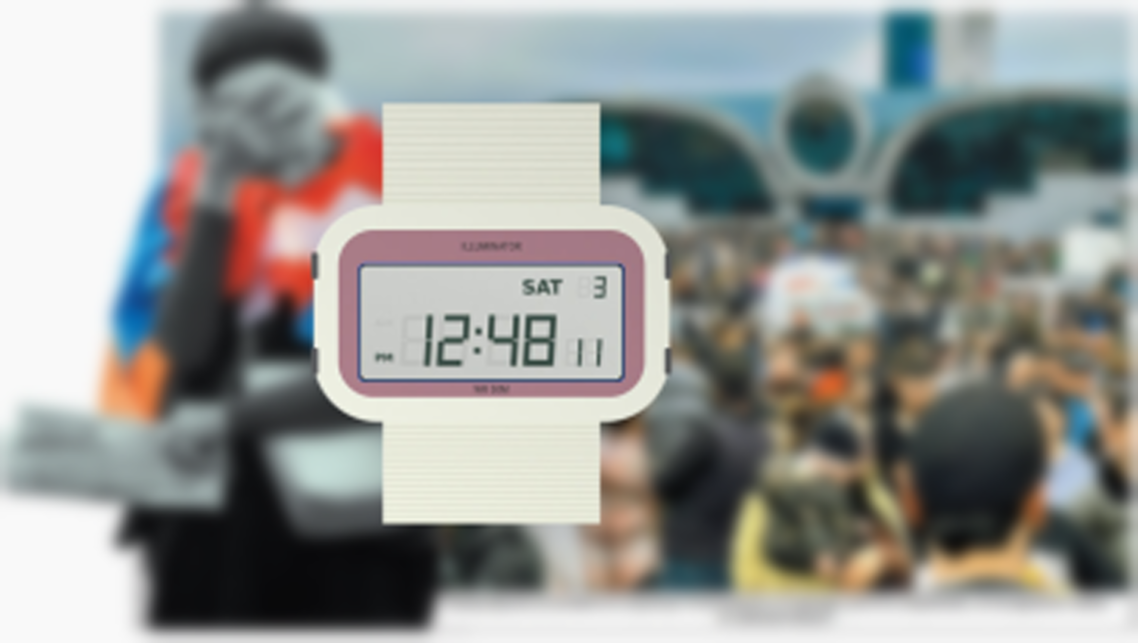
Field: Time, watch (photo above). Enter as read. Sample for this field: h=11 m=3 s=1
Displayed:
h=12 m=48 s=11
